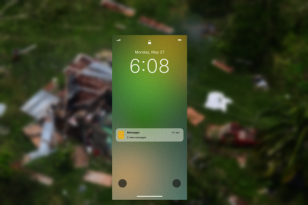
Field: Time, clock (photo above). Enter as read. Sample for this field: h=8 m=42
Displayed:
h=6 m=8
